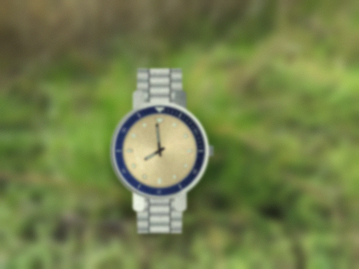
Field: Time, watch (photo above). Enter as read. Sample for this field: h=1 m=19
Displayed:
h=7 m=59
